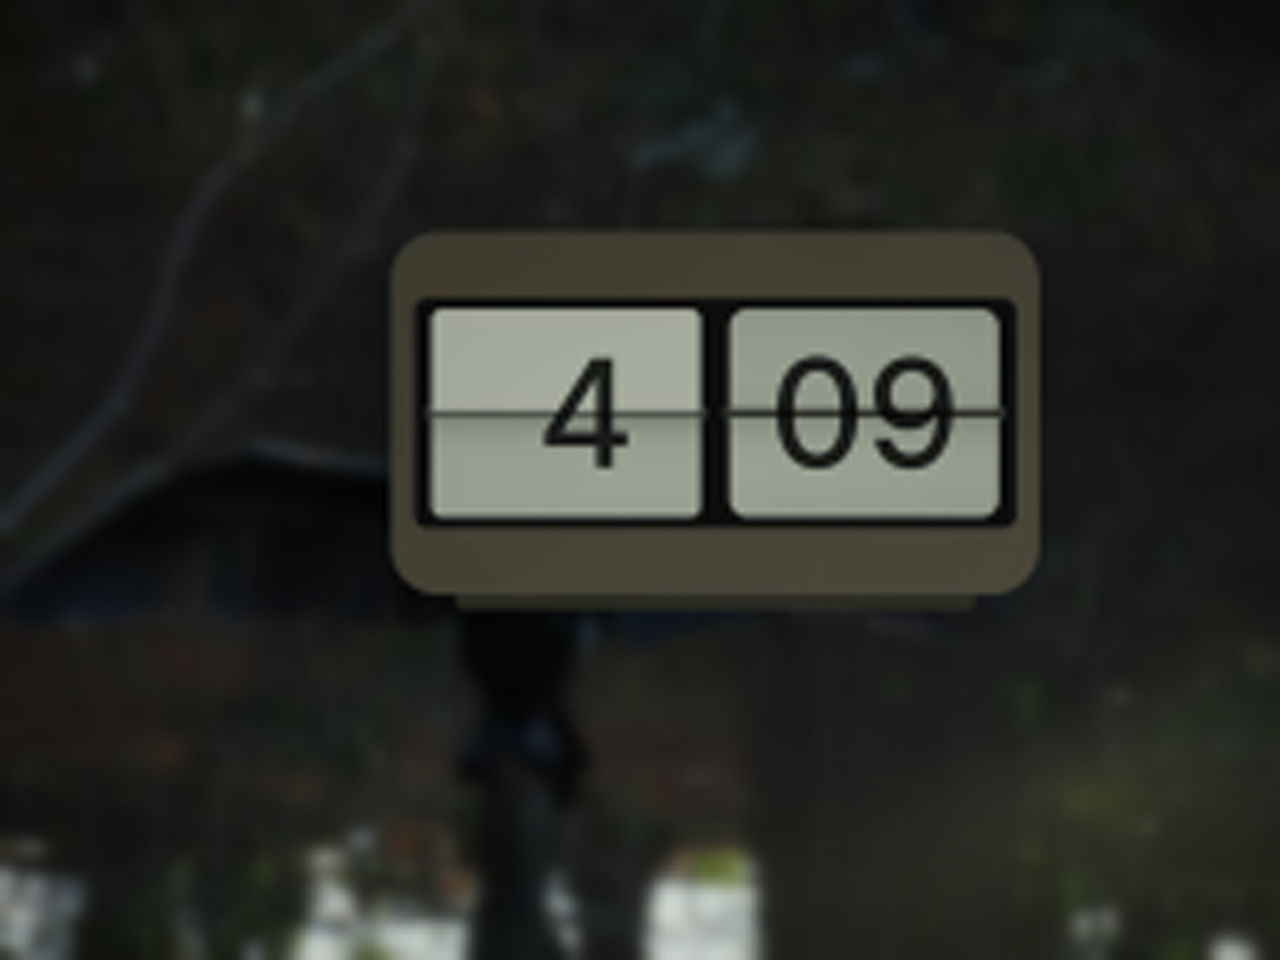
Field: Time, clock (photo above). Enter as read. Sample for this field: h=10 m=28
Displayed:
h=4 m=9
